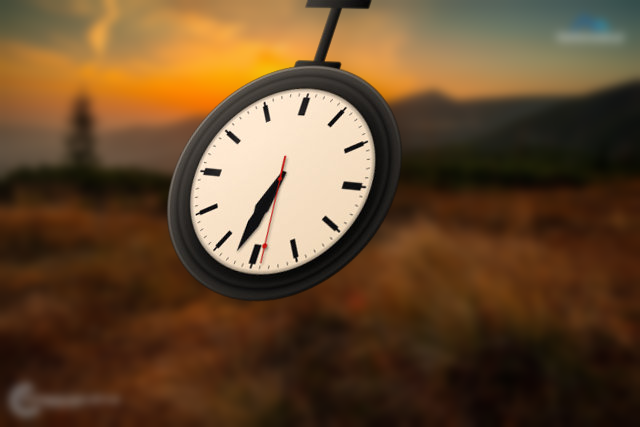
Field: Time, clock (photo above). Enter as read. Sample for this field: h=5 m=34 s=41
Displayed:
h=6 m=32 s=29
